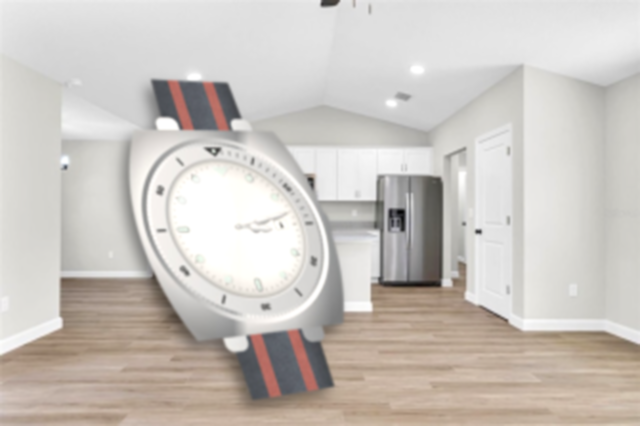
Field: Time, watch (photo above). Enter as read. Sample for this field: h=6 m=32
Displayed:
h=3 m=13
